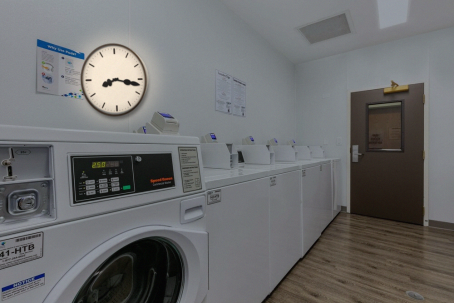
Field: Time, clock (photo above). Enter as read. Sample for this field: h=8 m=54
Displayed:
h=8 m=17
